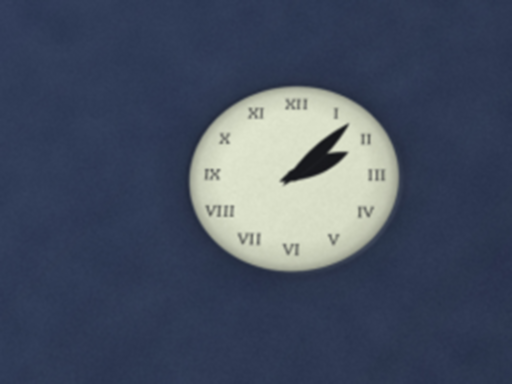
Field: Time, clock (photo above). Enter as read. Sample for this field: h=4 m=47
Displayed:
h=2 m=7
